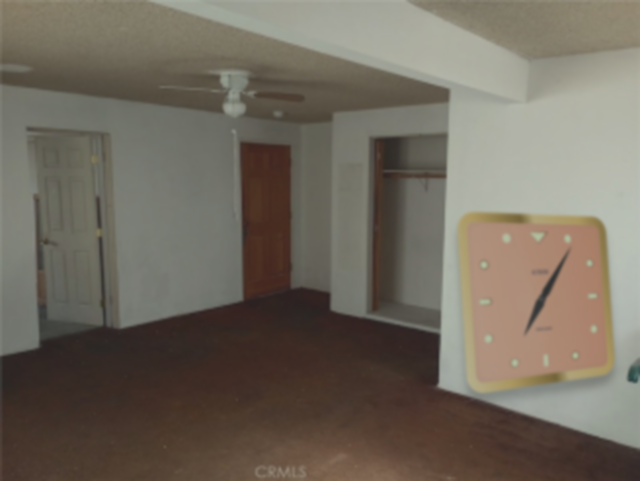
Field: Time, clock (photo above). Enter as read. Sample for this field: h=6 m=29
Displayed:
h=7 m=6
